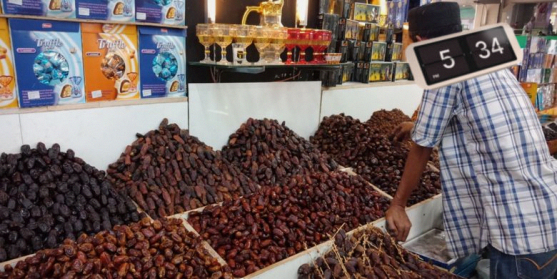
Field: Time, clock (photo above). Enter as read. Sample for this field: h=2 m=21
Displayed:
h=5 m=34
